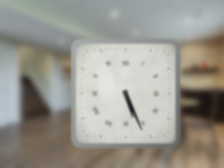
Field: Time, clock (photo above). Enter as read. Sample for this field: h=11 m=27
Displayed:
h=5 m=26
